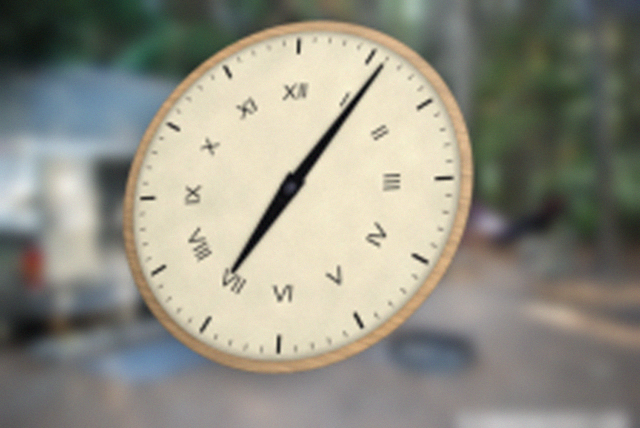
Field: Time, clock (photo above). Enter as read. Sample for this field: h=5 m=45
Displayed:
h=7 m=6
